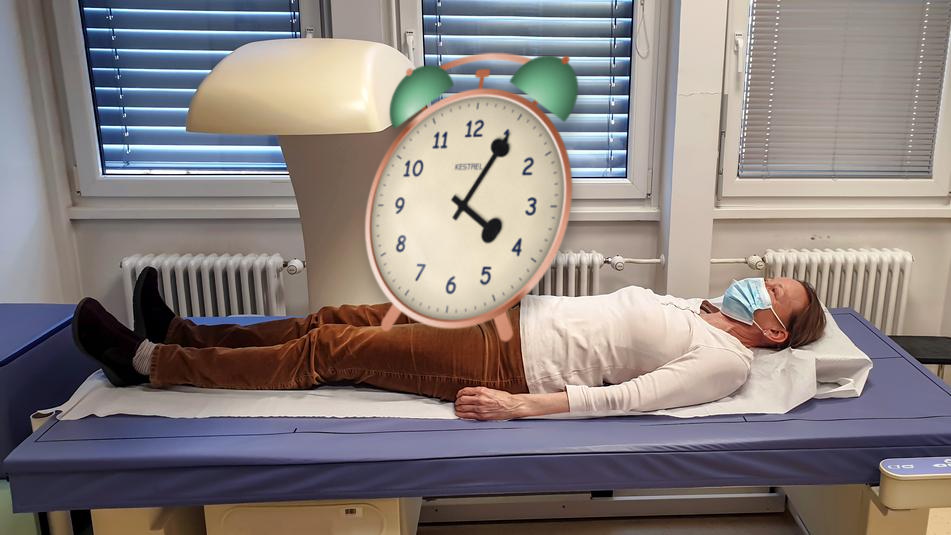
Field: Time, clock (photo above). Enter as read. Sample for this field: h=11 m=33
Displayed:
h=4 m=5
